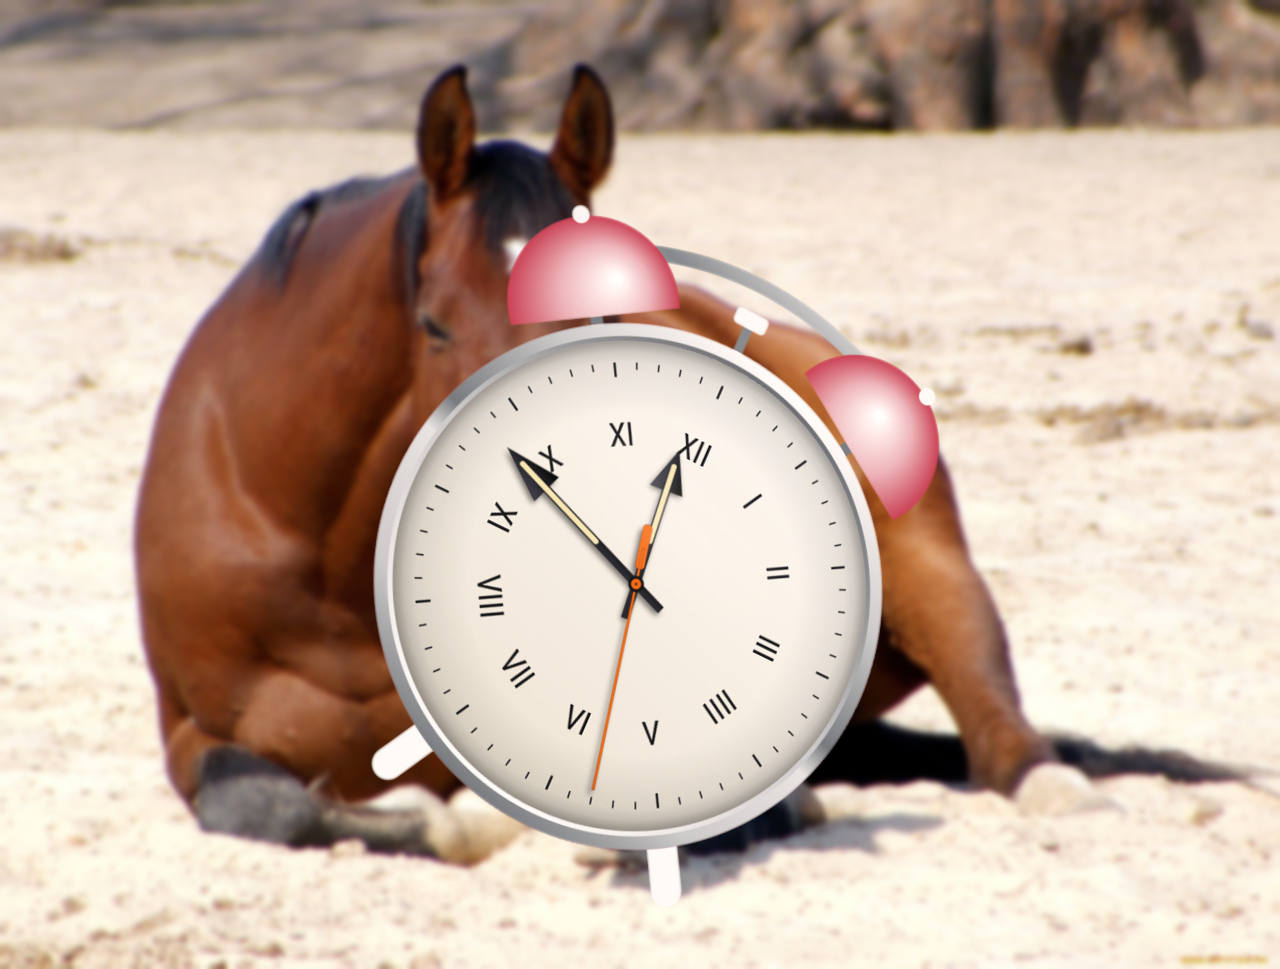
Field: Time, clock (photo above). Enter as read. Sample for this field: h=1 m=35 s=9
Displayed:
h=11 m=48 s=28
